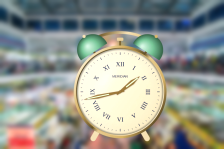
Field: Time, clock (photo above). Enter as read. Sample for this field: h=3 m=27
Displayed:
h=1 m=43
